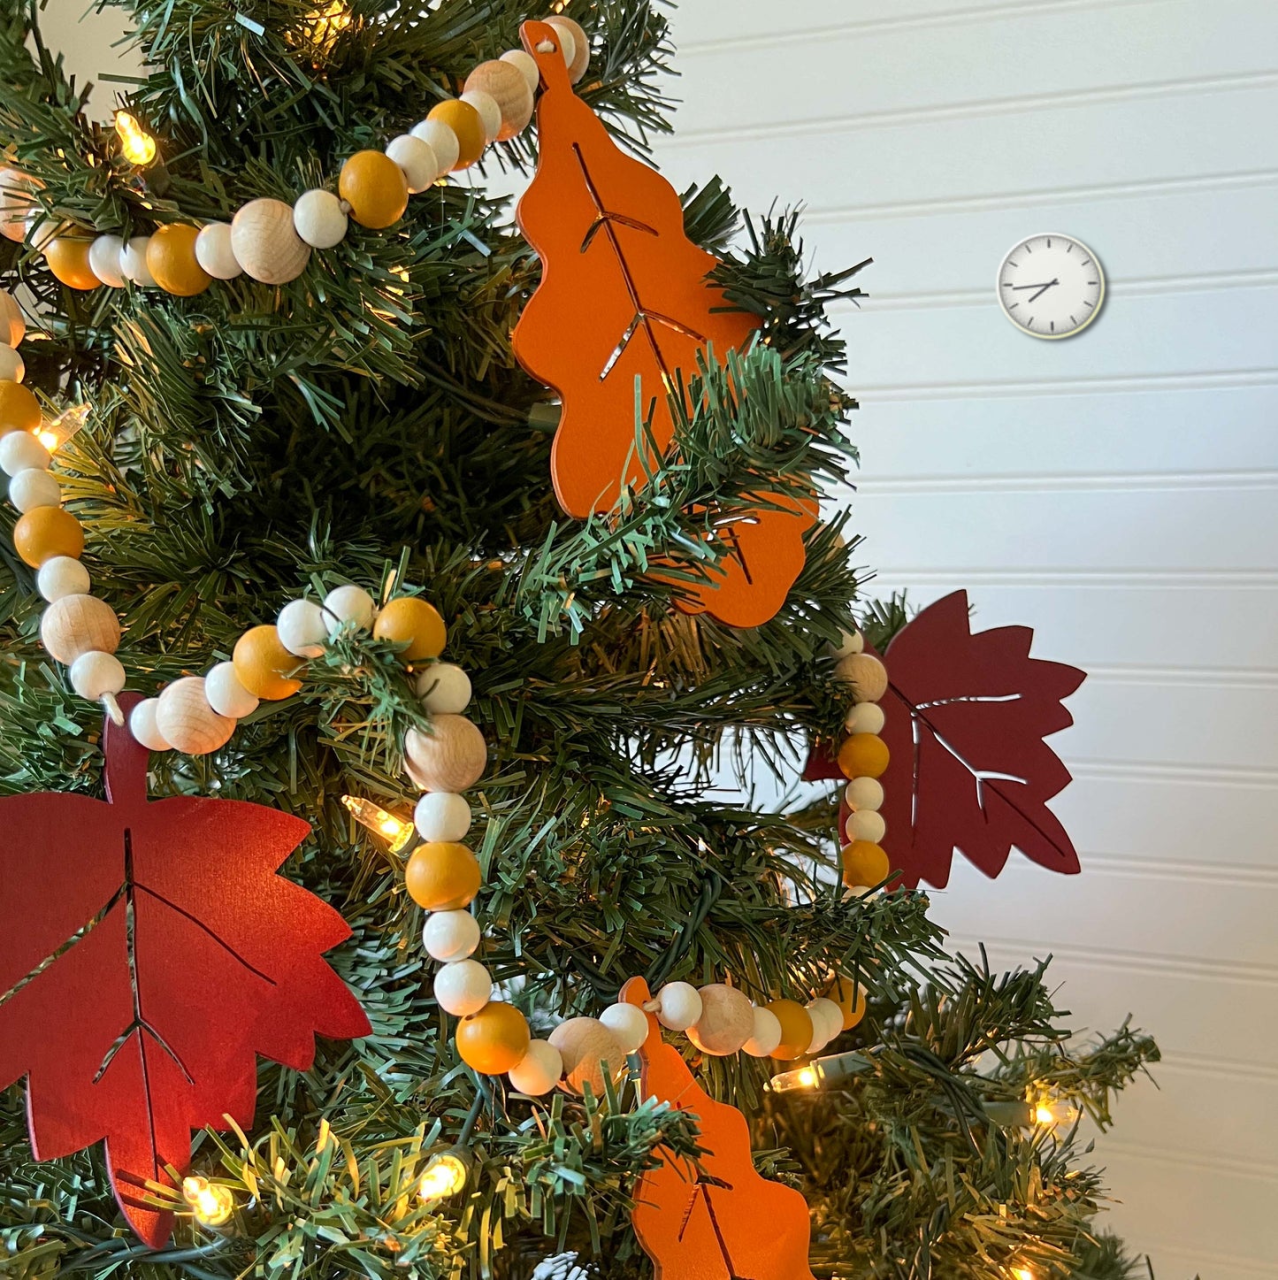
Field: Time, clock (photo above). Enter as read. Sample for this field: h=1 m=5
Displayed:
h=7 m=44
